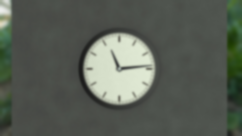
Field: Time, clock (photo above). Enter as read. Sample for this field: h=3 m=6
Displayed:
h=11 m=14
